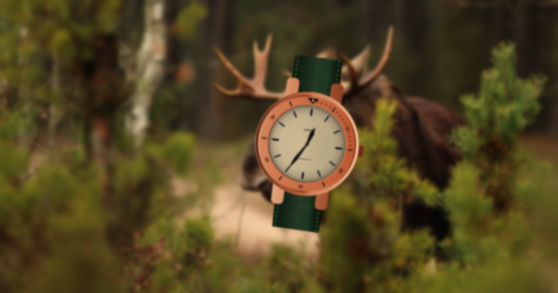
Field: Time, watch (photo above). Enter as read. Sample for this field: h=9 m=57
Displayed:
h=12 m=35
